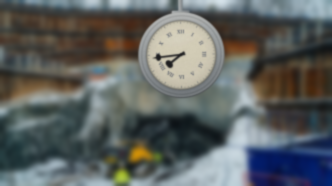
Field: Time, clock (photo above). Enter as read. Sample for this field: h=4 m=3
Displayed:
h=7 m=44
